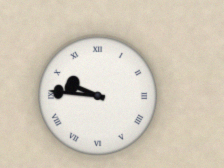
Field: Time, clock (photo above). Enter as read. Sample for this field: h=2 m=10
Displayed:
h=9 m=46
